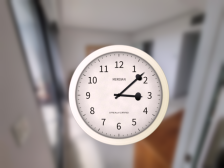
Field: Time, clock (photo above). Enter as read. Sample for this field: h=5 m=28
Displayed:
h=3 m=8
